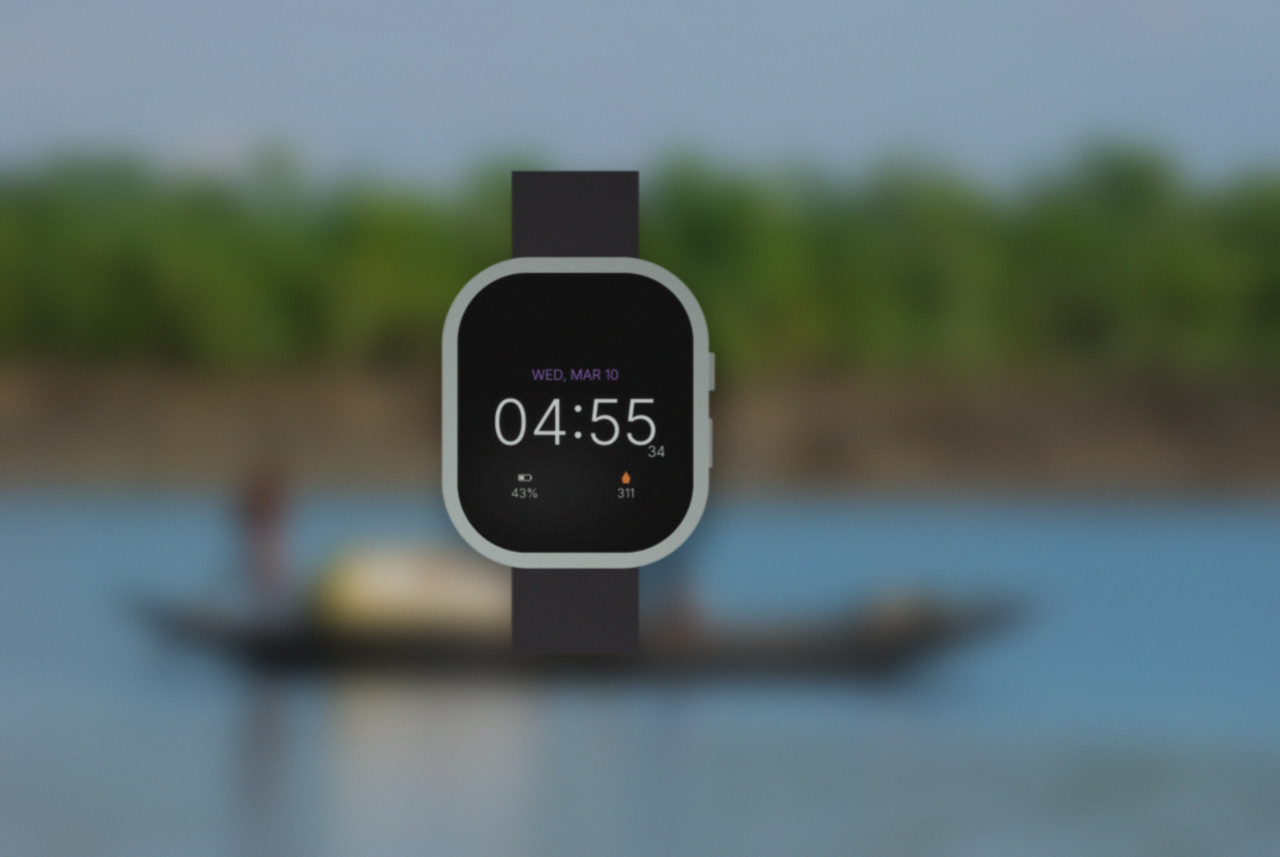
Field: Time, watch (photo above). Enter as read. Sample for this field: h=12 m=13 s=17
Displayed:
h=4 m=55 s=34
